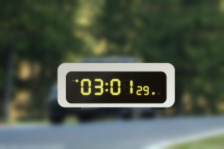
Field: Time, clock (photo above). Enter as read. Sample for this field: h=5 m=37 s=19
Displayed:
h=3 m=1 s=29
